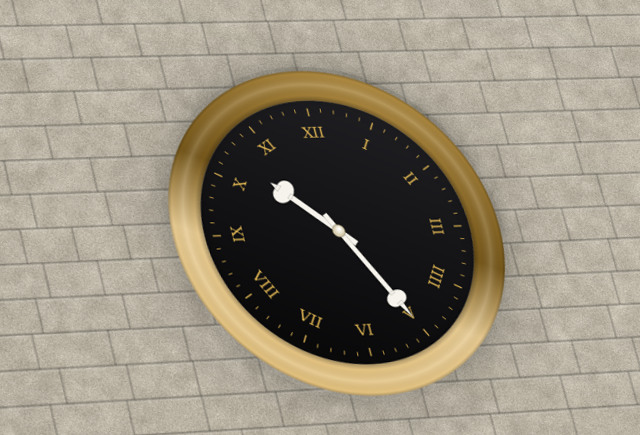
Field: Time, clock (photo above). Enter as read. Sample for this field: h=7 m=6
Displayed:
h=10 m=25
